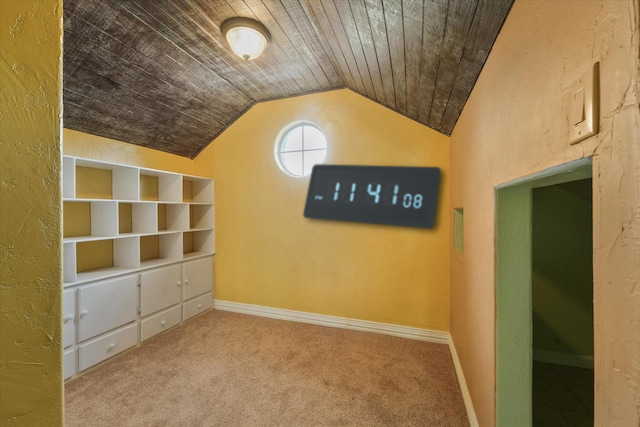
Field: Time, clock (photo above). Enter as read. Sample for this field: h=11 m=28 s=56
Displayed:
h=11 m=41 s=8
